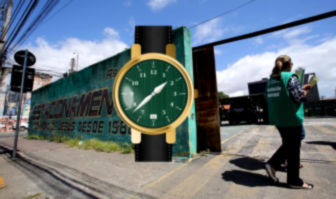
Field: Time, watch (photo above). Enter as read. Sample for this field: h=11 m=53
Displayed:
h=1 m=38
